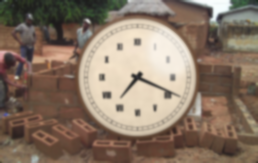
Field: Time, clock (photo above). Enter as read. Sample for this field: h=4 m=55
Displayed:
h=7 m=19
